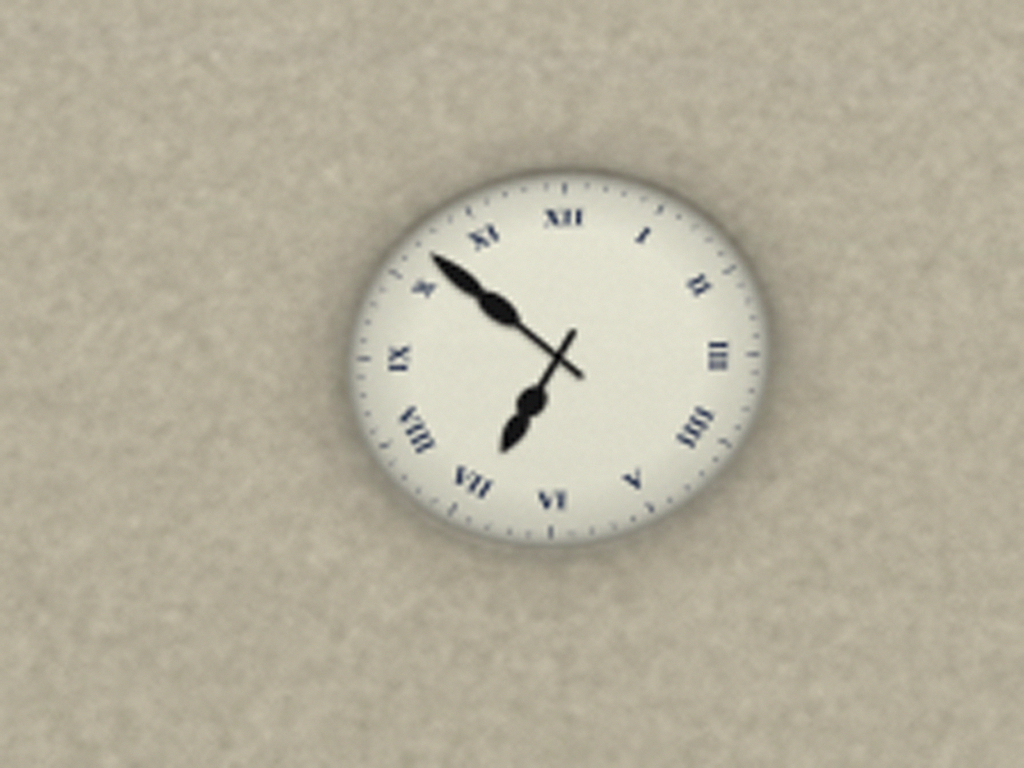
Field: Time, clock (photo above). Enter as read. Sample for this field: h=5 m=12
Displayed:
h=6 m=52
